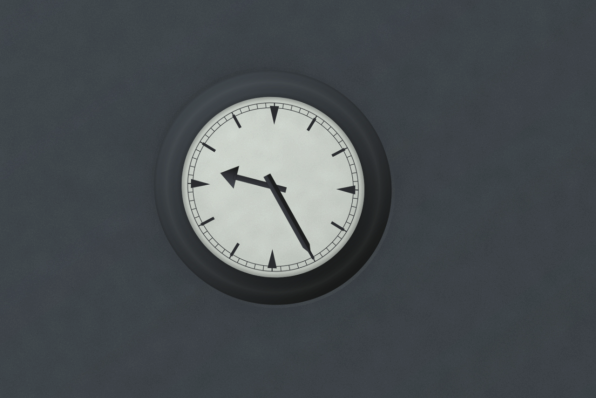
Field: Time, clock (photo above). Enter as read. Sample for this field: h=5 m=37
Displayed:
h=9 m=25
